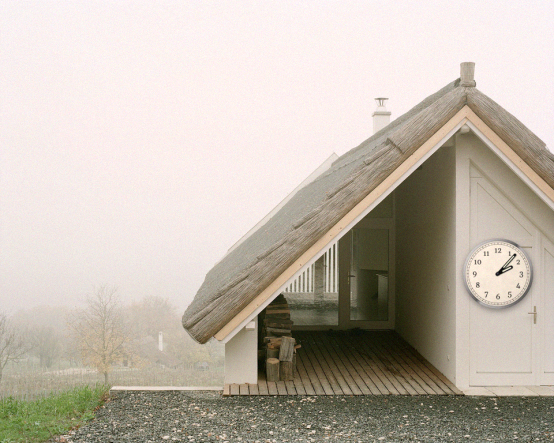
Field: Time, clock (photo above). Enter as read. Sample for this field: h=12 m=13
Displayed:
h=2 m=7
